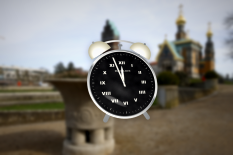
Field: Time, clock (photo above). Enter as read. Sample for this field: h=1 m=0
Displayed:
h=11 m=57
